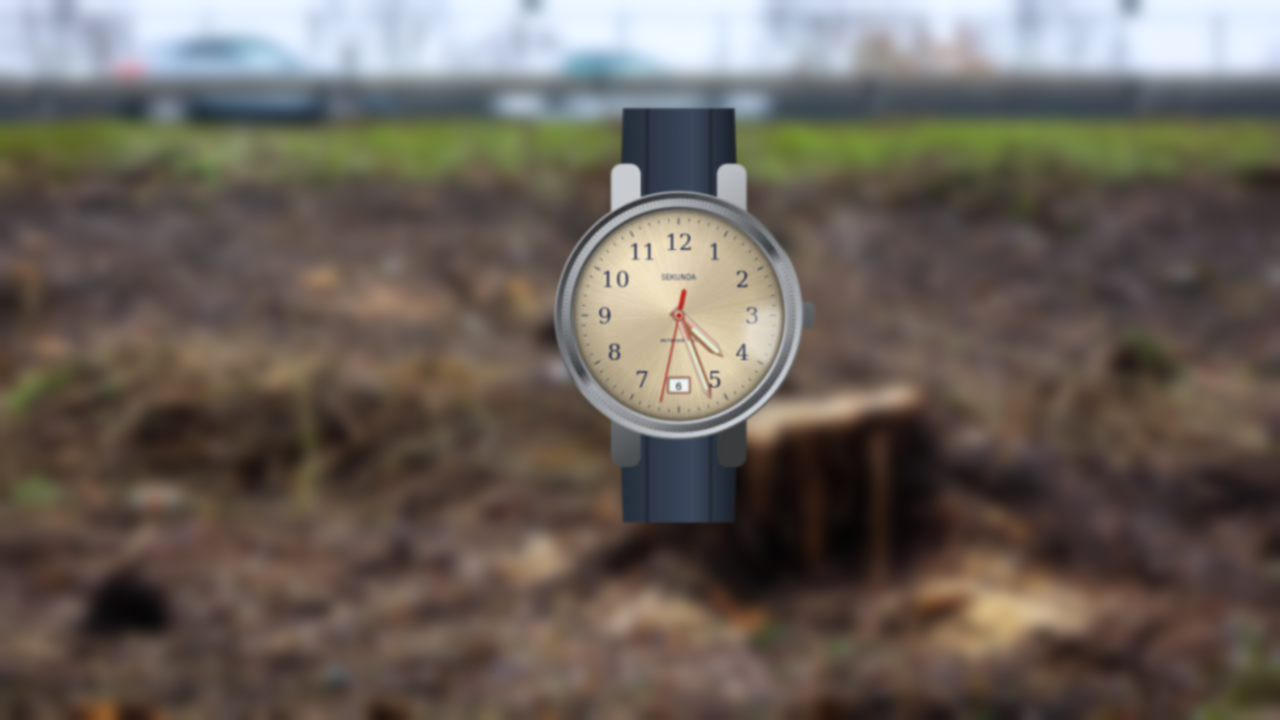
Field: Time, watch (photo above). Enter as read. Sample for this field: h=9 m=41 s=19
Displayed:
h=4 m=26 s=32
